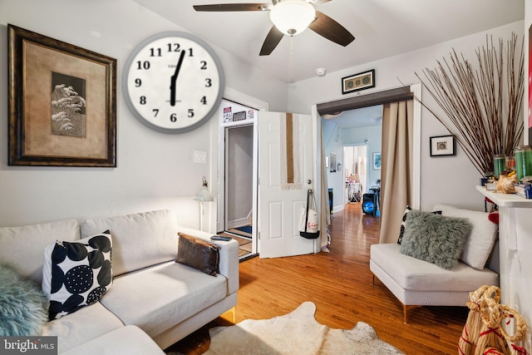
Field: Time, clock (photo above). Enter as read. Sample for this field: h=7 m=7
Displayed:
h=6 m=3
